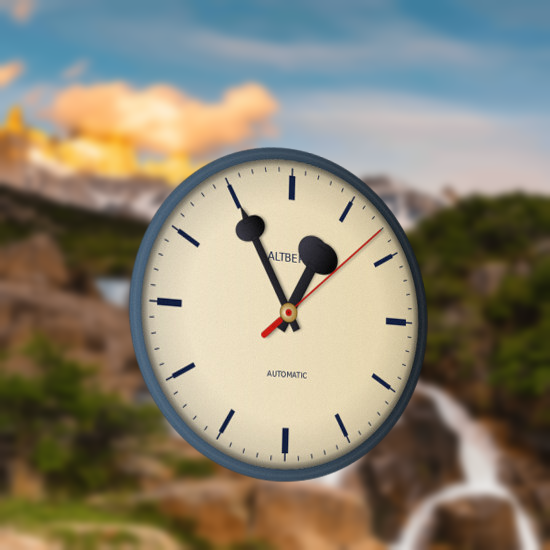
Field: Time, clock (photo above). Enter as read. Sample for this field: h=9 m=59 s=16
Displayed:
h=12 m=55 s=8
